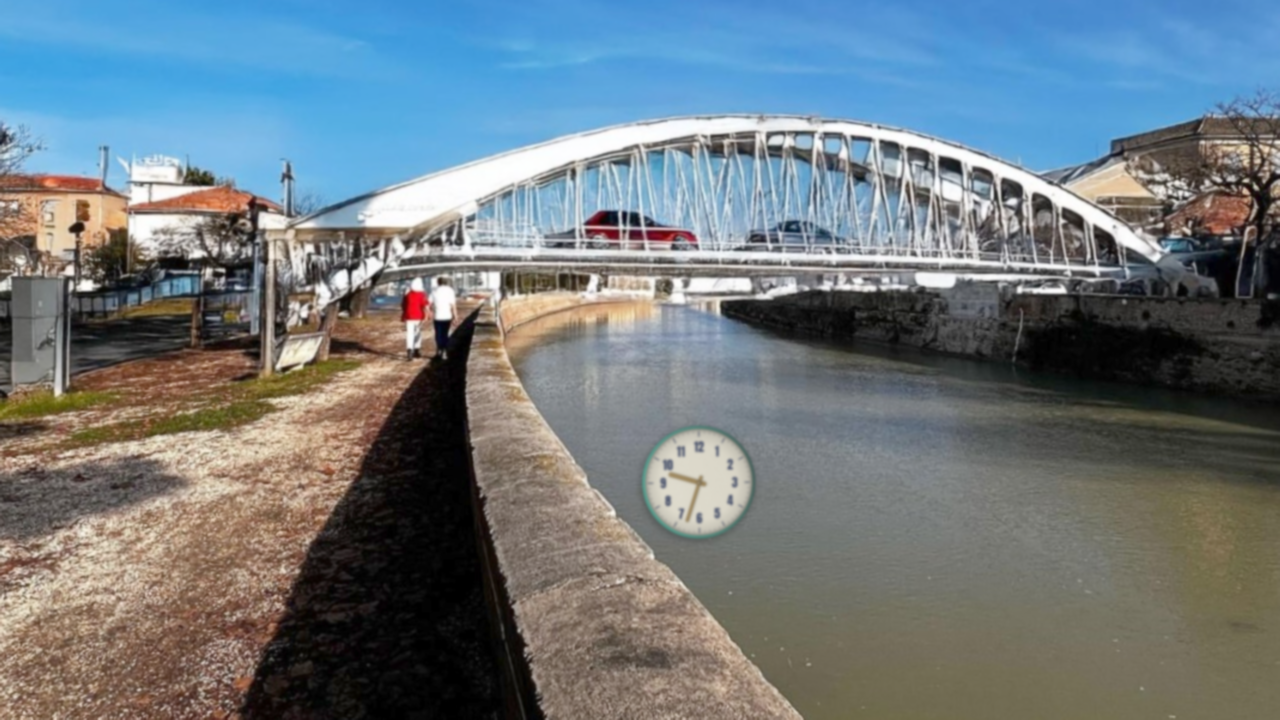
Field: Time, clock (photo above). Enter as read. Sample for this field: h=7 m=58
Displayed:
h=9 m=33
